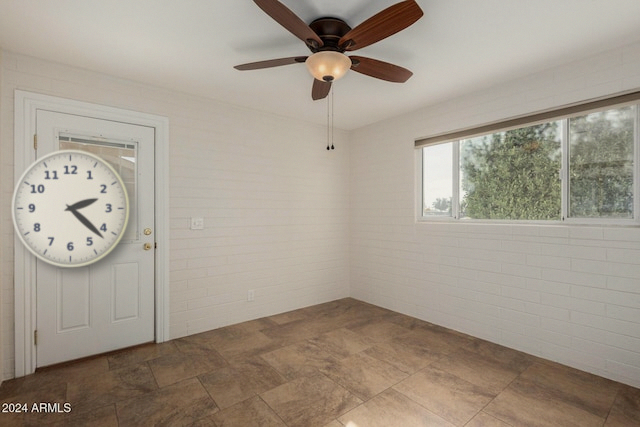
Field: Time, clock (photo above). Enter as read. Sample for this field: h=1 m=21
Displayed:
h=2 m=22
